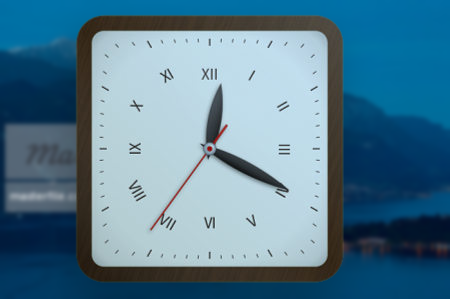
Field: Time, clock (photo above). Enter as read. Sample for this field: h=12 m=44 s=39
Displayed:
h=12 m=19 s=36
